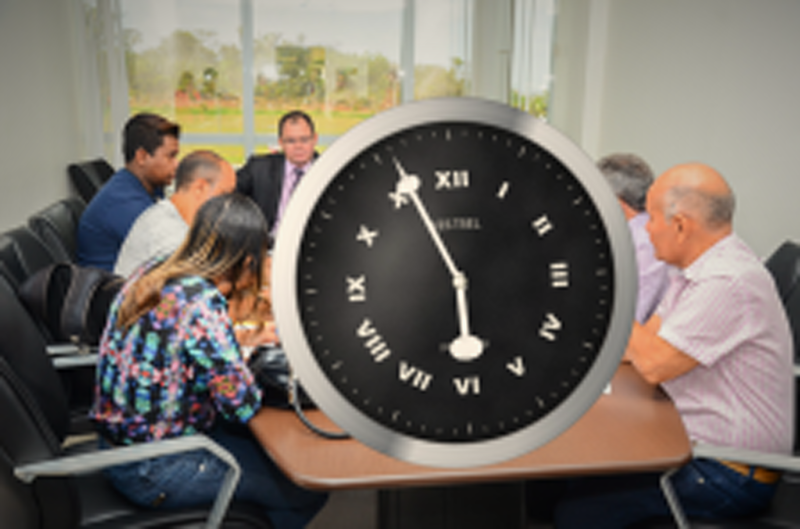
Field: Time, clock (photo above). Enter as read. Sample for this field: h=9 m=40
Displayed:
h=5 m=56
